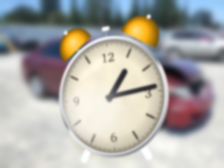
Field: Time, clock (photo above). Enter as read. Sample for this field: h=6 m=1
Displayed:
h=1 m=14
